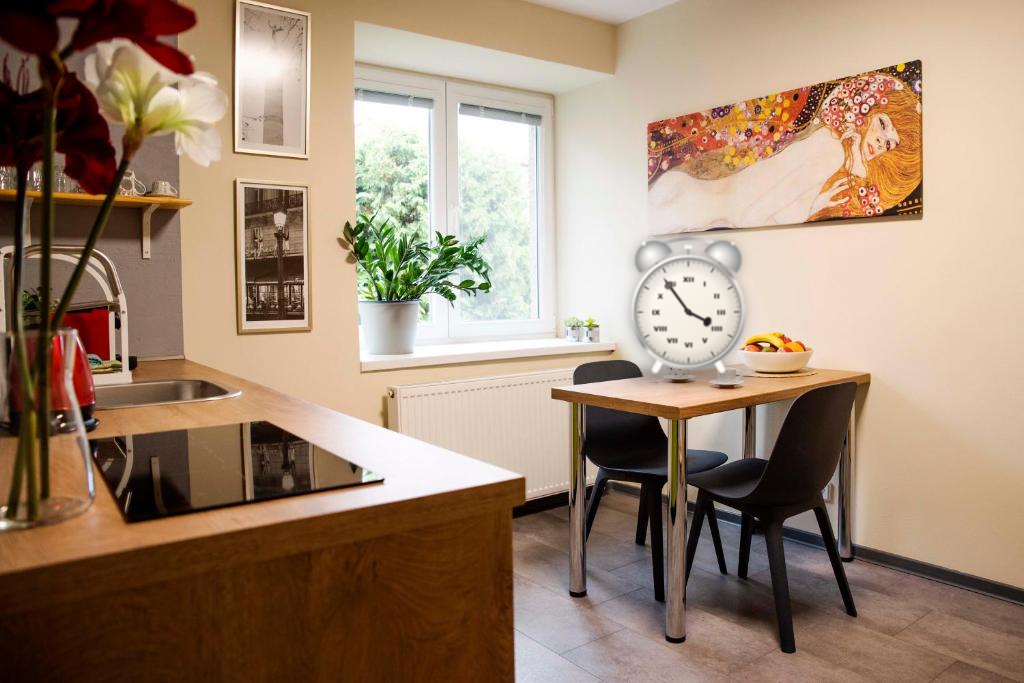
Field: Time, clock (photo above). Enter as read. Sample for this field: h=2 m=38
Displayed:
h=3 m=54
